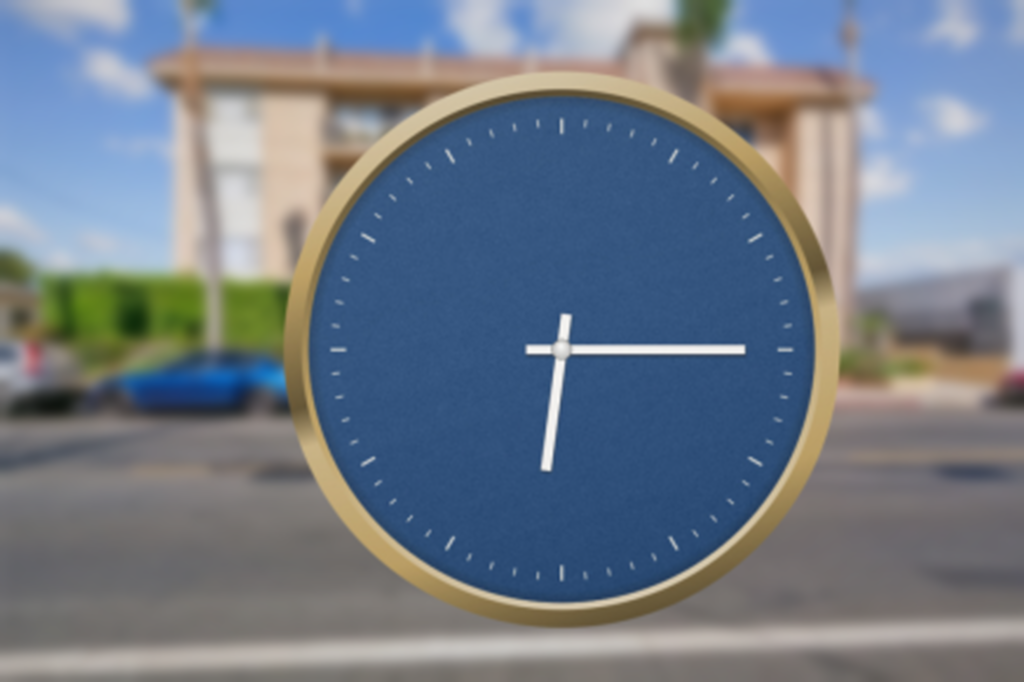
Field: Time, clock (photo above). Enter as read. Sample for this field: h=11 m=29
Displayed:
h=6 m=15
